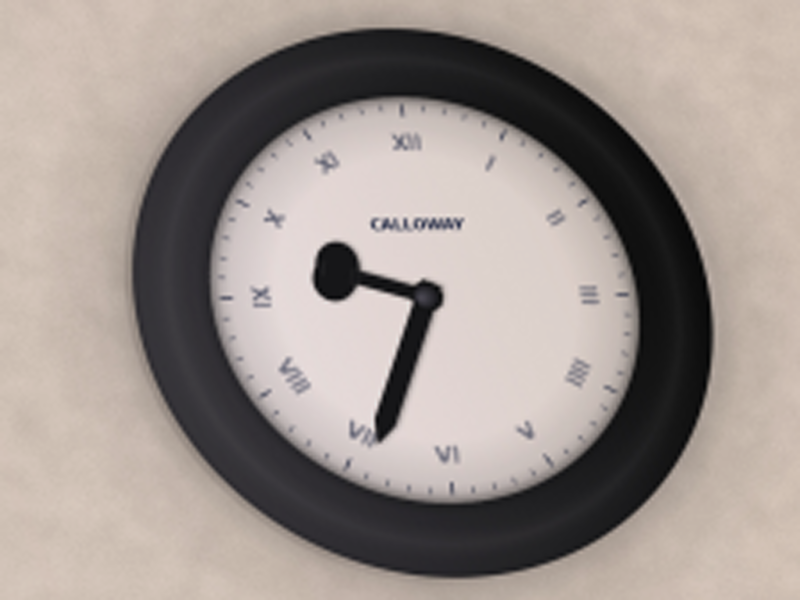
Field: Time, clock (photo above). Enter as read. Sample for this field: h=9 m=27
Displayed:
h=9 m=34
